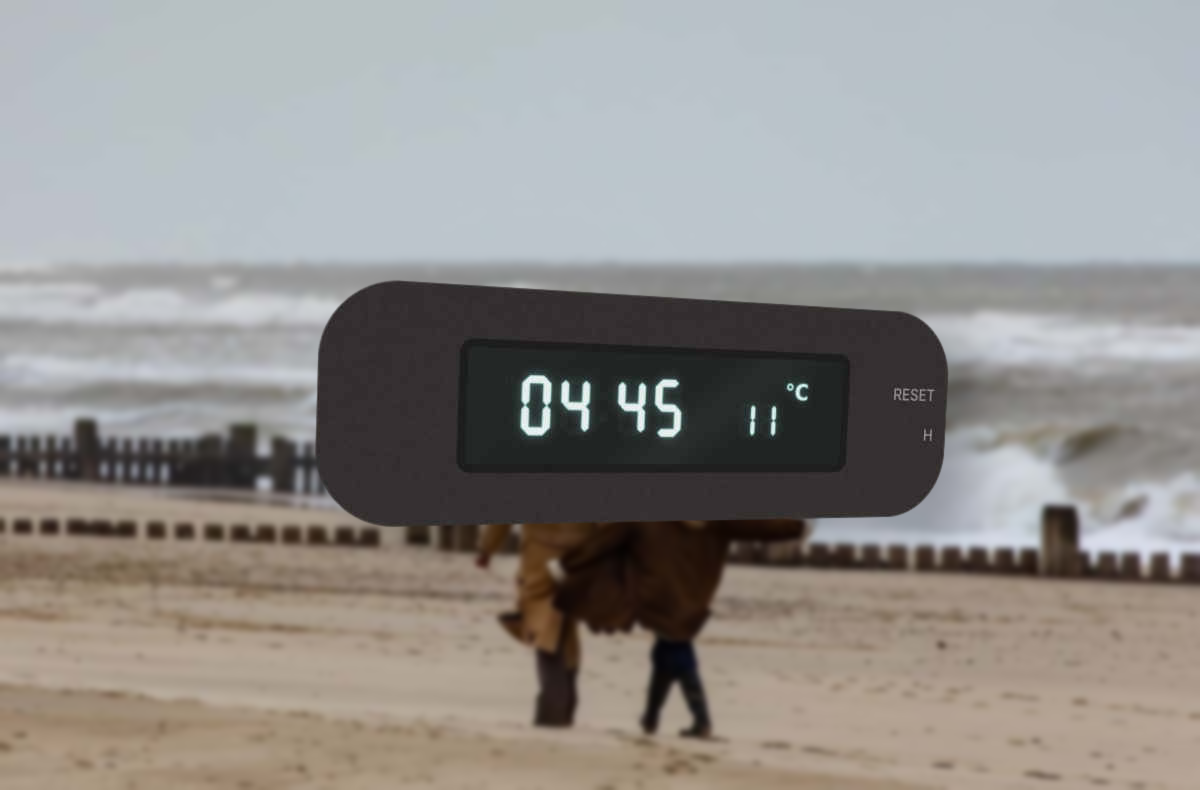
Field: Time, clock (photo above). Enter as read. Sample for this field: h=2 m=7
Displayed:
h=4 m=45
